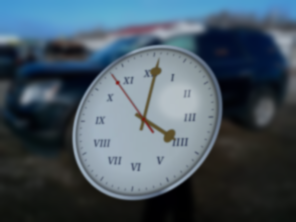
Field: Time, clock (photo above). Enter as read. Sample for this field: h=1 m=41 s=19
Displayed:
h=4 m=0 s=53
